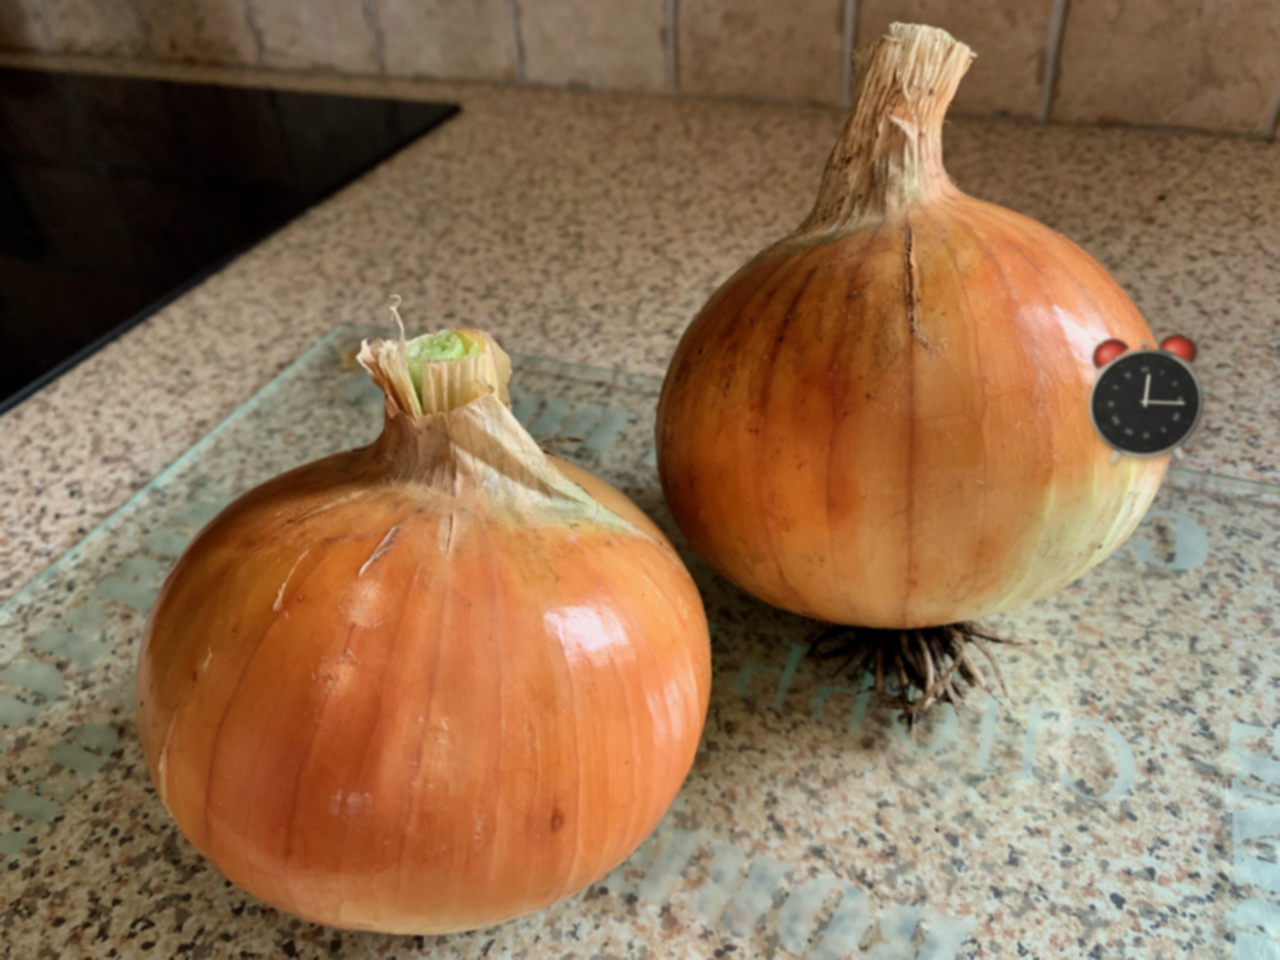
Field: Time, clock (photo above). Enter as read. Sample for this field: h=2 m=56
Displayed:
h=12 m=16
